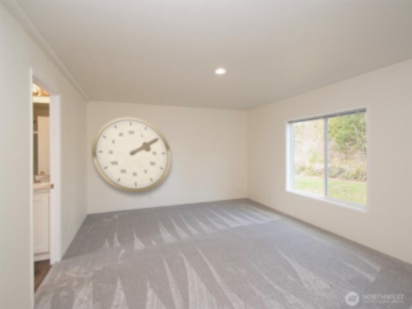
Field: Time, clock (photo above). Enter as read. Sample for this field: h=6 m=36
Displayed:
h=2 m=10
